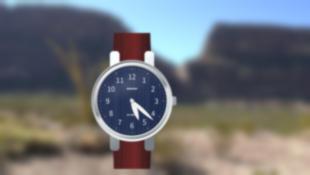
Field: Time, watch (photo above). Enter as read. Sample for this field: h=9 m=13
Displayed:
h=5 m=22
